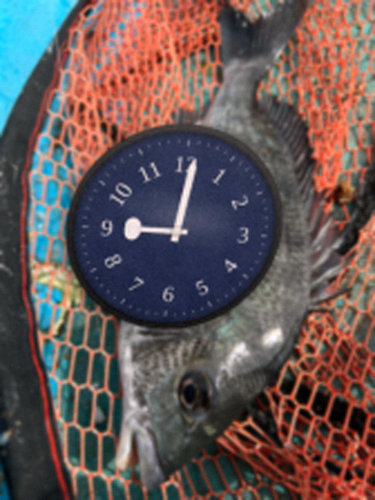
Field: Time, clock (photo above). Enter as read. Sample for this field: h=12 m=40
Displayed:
h=9 m=1
